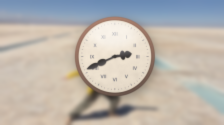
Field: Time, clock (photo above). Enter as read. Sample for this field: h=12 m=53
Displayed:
h=2 m=41
